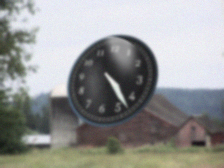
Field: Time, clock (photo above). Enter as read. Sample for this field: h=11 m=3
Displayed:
h=4 m=23
